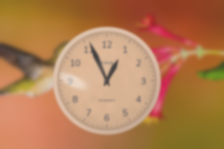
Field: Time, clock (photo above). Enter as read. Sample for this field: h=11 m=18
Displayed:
h=12 m=56
